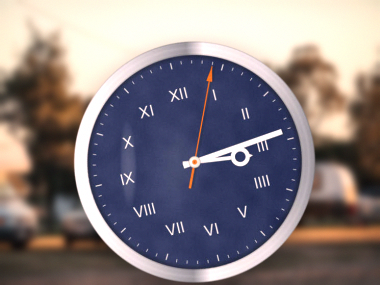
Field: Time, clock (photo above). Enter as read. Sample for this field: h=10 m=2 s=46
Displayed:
h=3 m=14 s=4
